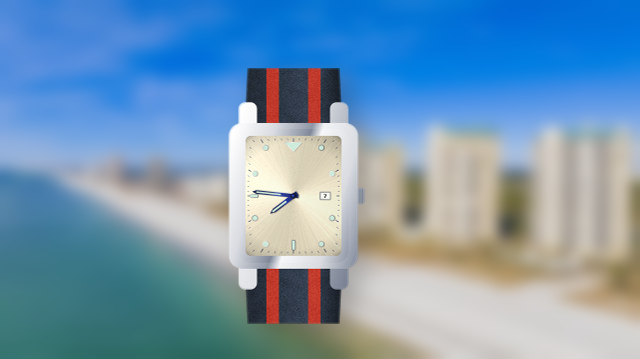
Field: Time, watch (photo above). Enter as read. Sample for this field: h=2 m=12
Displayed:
h=7 m=46
